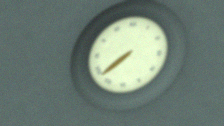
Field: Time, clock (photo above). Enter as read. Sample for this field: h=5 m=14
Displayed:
h=7 m=38
